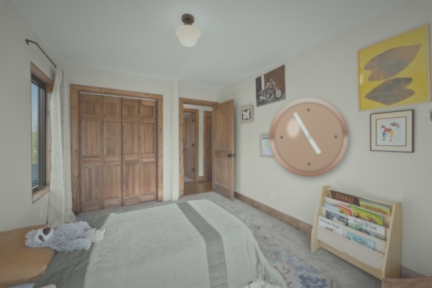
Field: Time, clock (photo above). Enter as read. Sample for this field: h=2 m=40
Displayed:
h=4 m=55
